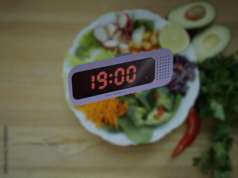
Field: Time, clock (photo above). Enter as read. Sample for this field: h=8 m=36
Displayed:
h=19 m=0
